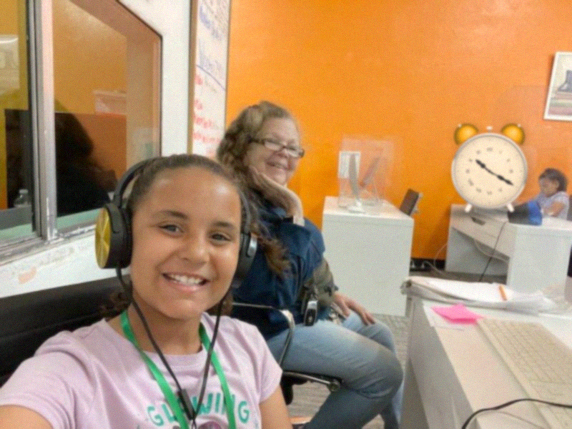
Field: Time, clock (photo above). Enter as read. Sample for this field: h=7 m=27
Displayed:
h=10 m=20
